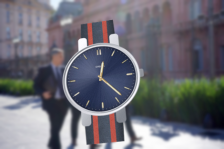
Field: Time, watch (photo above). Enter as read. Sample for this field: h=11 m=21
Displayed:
h=12 m=23
